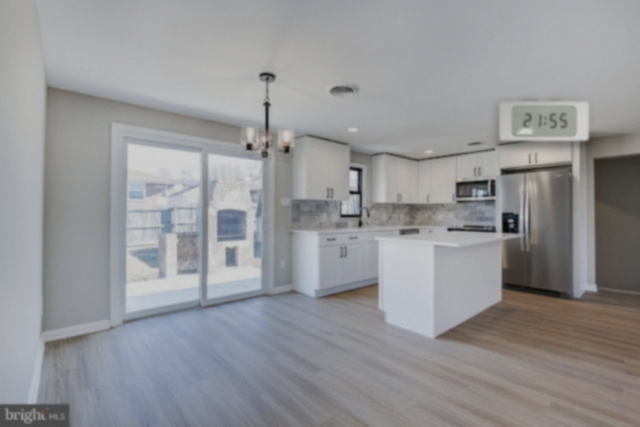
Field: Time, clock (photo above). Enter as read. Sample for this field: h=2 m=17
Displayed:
h=21 m=55
